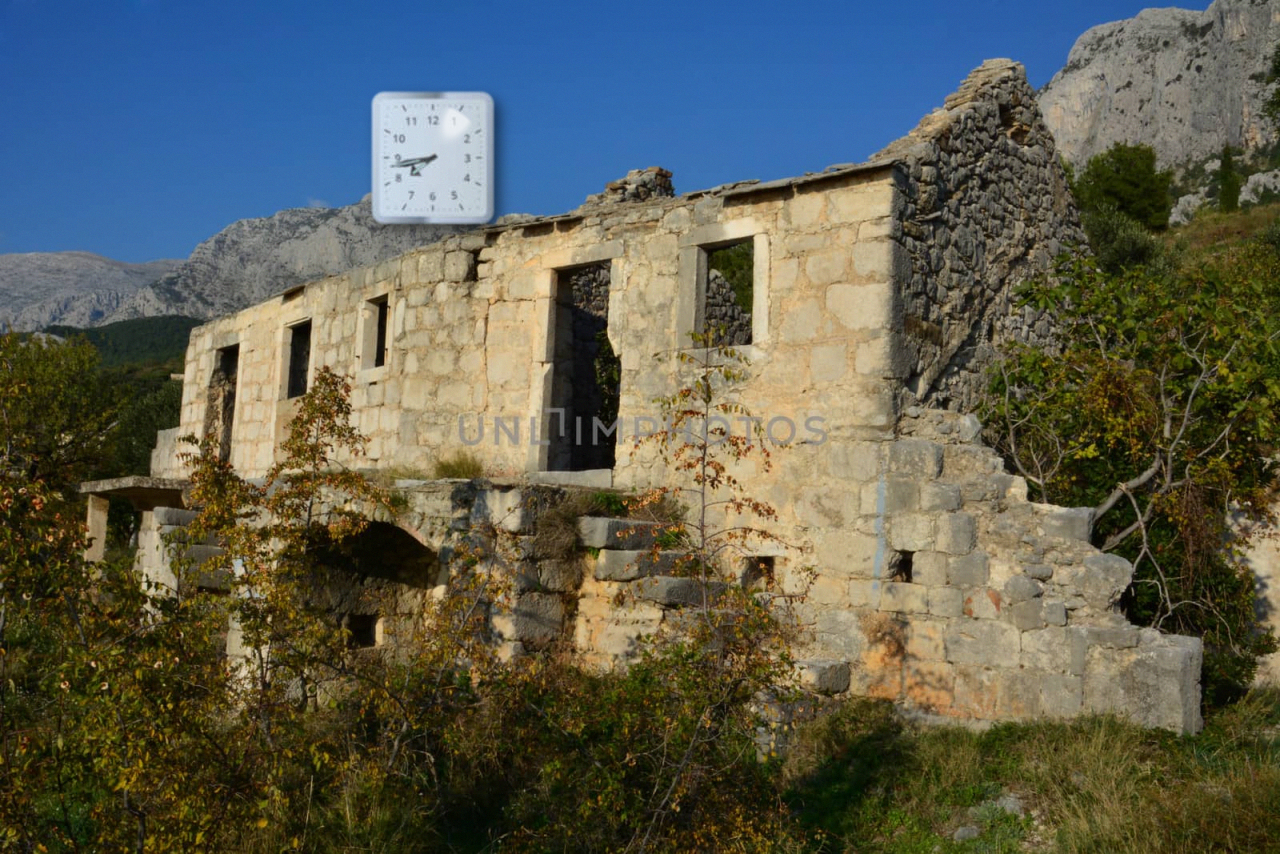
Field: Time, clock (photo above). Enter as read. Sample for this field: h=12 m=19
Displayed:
h=7 m=43
